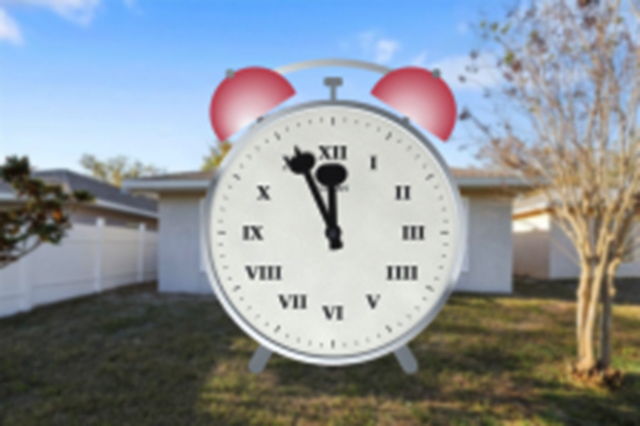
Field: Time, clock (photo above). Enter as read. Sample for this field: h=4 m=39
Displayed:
h=11 m=56
